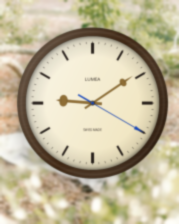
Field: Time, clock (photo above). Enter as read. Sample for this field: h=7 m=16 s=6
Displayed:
h=9 m=9 s=20
